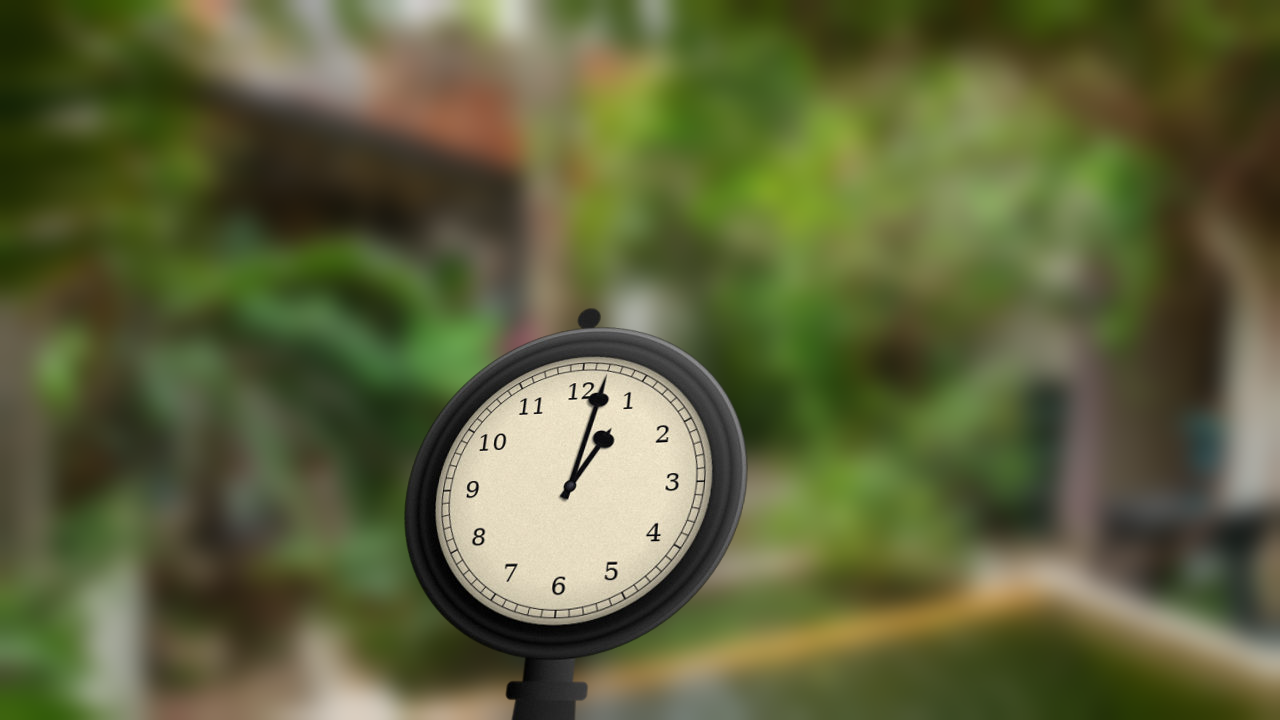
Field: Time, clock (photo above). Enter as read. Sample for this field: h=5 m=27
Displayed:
h=1 m=2
